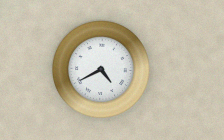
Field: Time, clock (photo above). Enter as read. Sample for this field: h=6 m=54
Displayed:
h=4 m=40
